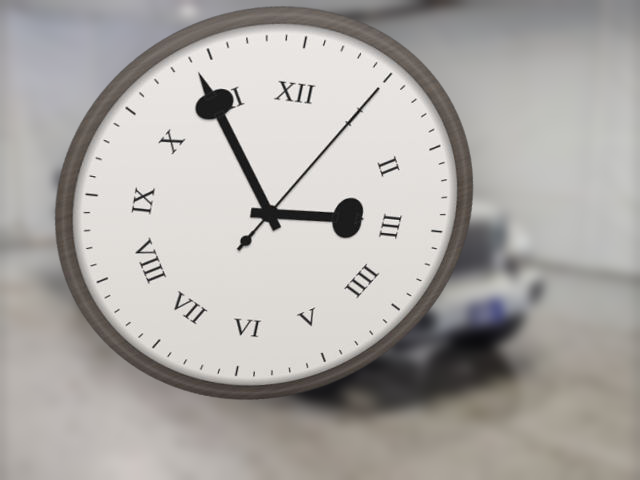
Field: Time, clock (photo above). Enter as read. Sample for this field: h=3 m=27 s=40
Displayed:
h=2 m=54 s=5
